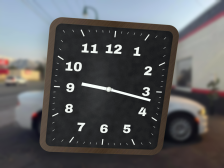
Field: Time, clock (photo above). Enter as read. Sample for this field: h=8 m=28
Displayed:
h=9 m=17
